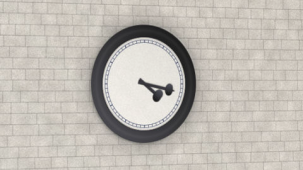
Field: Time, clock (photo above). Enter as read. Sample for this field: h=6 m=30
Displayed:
h=4 m=17
